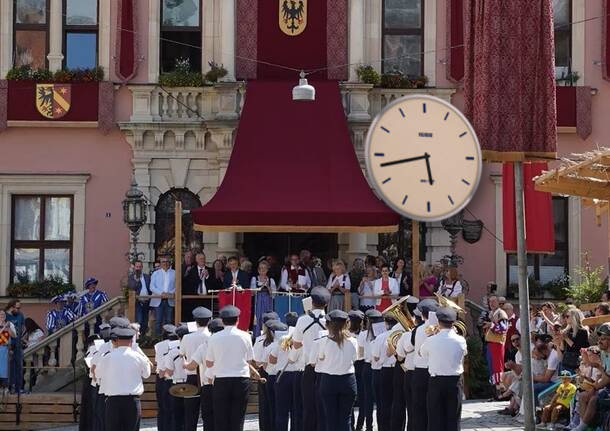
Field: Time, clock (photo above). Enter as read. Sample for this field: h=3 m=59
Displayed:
h=5 m=43
